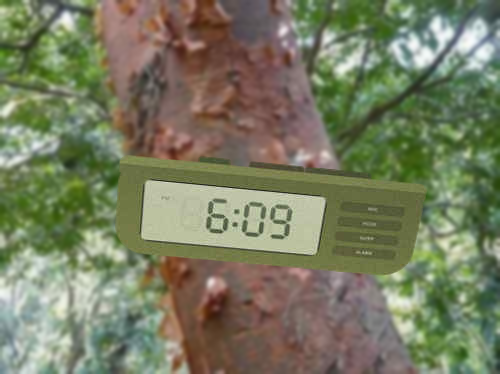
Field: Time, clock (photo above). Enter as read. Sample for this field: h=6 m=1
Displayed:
h=6 m=9
